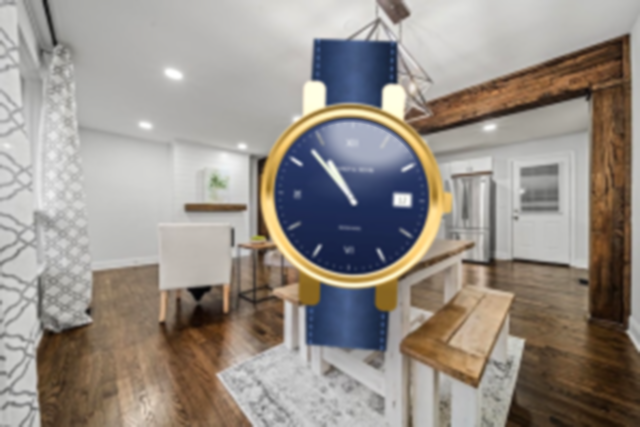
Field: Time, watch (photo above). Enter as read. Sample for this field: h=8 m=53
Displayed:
h=10 m=53
